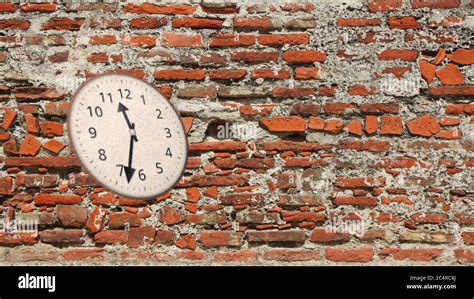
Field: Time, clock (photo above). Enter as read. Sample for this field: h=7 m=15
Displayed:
h=11 m=33
